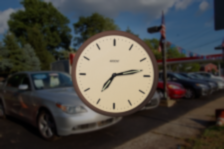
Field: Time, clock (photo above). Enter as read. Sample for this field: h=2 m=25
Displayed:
h=7 m=13
